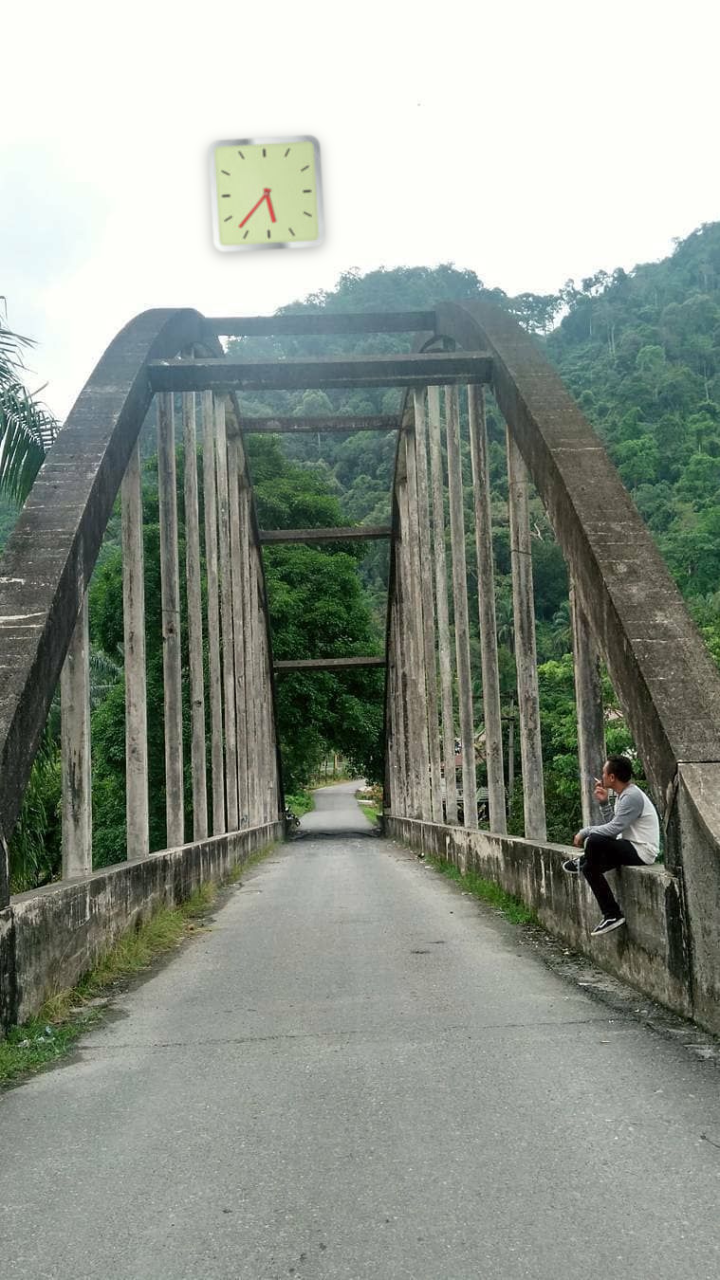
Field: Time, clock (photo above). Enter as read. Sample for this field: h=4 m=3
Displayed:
h=5 m=37
